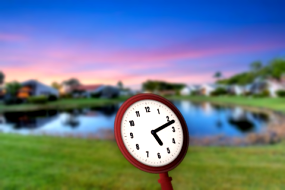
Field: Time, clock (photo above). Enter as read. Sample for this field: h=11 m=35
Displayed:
h=5 m=12
